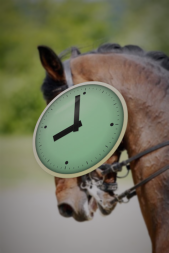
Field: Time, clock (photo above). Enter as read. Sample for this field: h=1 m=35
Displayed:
h=7 m=58
